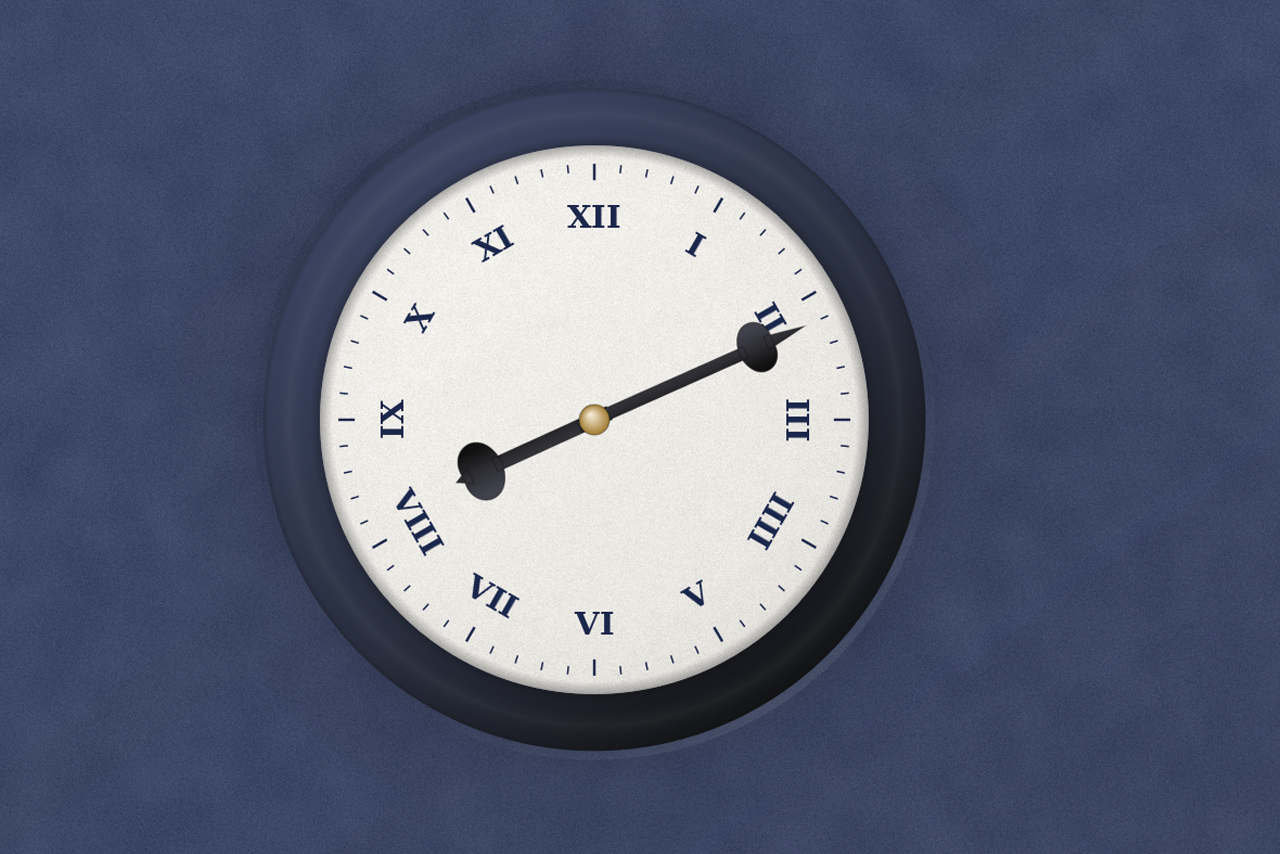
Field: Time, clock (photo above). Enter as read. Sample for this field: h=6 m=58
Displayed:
h=8 m=11
